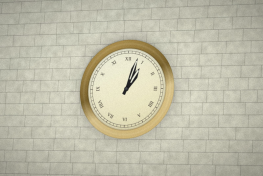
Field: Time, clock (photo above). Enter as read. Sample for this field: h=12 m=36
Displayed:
h=1 m=3
